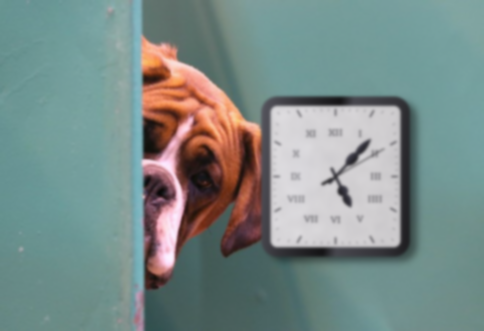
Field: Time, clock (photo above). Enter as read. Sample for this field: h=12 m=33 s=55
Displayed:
h=5 m=7 s=10
